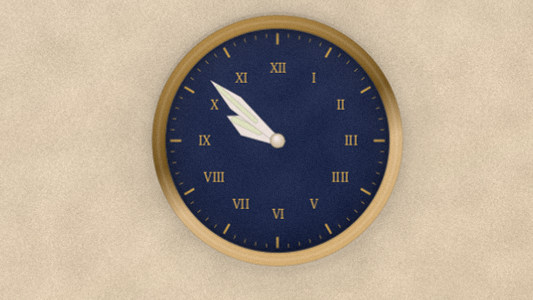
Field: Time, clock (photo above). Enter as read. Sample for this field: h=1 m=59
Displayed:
h=9 m=52
